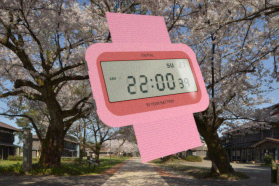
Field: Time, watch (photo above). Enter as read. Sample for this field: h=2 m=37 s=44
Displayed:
h=22 m=0 s=39
